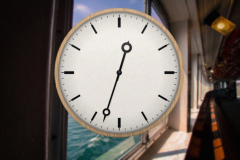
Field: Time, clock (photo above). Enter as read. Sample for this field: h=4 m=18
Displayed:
h=12 m=33
